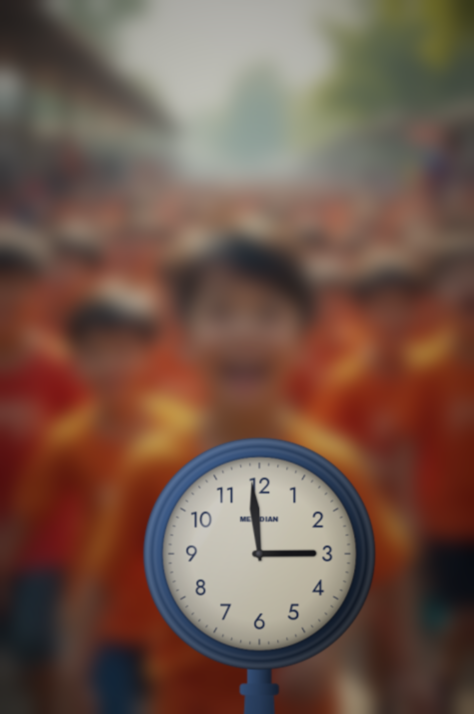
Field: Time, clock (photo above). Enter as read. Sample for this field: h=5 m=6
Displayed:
h=2 m=59
